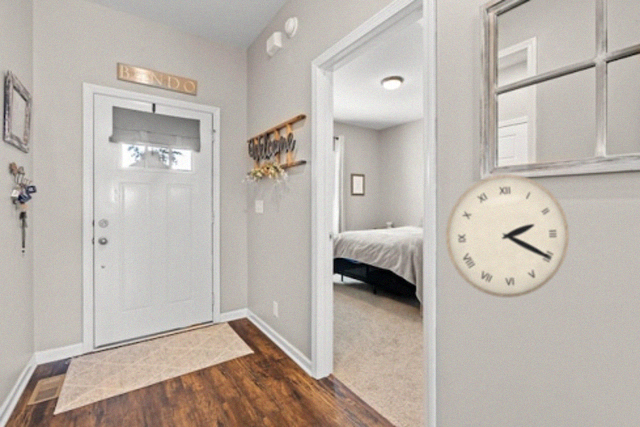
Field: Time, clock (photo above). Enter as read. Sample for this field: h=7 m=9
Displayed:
h=2 m=20
